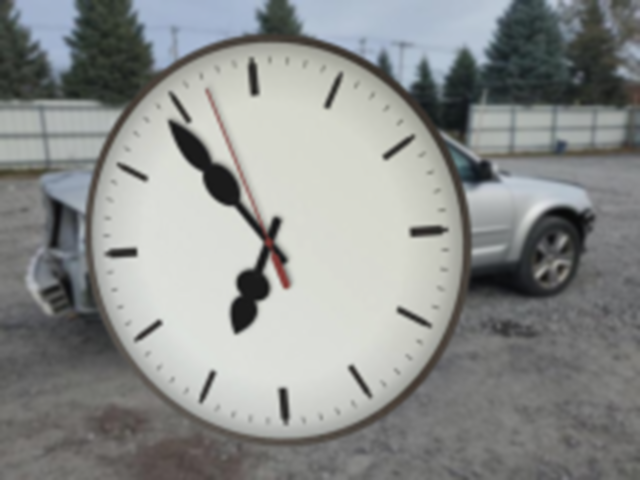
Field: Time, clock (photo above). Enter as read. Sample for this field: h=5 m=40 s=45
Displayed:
h=6 m=53 s=57
